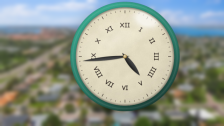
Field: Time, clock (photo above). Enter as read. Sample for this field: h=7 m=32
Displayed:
h=4 m=44
